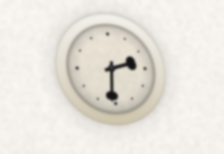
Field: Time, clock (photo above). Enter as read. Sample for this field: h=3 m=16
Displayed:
h=2 m=31
